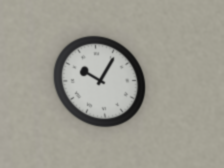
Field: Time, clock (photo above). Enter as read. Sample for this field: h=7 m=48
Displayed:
h=10 m=6
